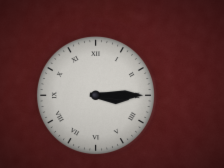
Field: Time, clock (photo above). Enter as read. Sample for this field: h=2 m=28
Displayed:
h=3 m=15
